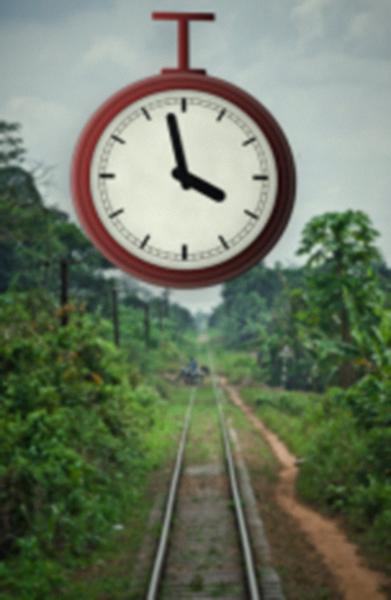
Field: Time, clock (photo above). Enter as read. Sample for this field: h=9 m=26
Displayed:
h=3 m=58
